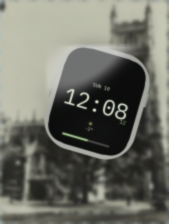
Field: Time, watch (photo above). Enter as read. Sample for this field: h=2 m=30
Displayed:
h=12 m=8
